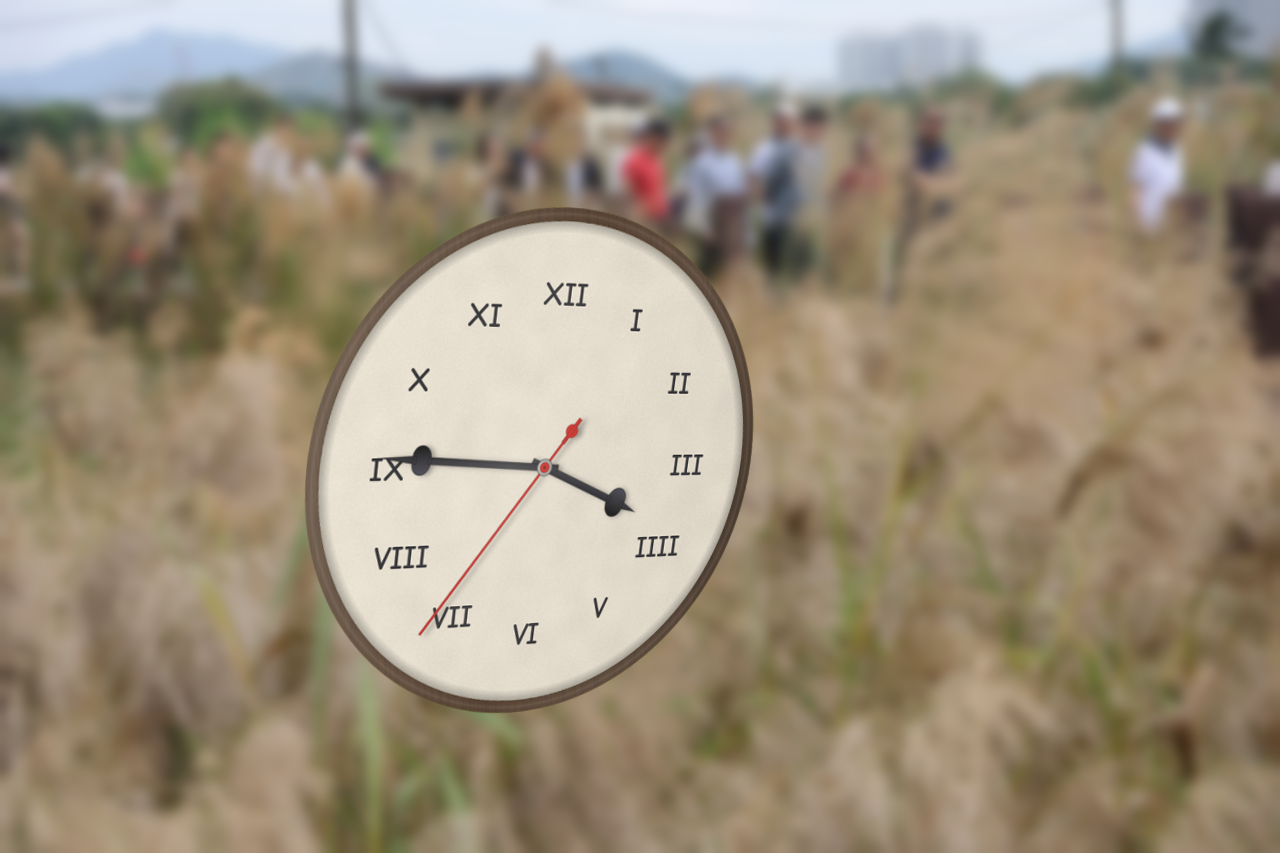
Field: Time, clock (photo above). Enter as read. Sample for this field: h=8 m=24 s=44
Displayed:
h=3 m=45 s=36
